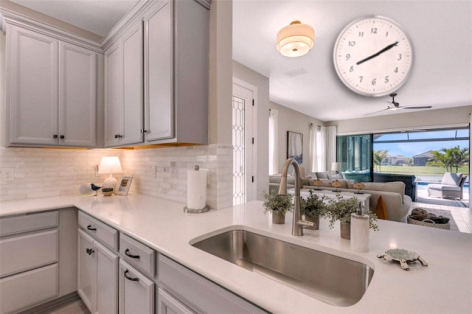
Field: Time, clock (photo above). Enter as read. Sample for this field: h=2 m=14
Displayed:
h=8 m=10
